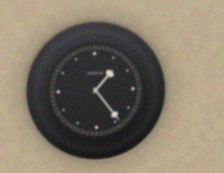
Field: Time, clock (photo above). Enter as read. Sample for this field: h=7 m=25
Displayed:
h=1 m=24
